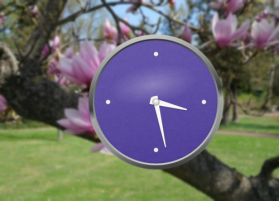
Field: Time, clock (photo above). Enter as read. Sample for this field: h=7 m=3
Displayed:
h=3 m=28
